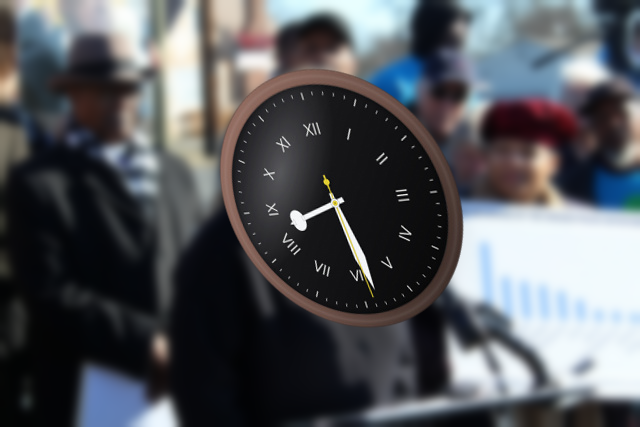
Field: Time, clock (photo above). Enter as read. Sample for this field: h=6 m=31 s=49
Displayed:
h=8 m=28 s=29
